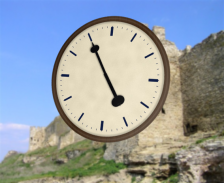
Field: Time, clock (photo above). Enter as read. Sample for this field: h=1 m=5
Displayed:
h=4 m=55
